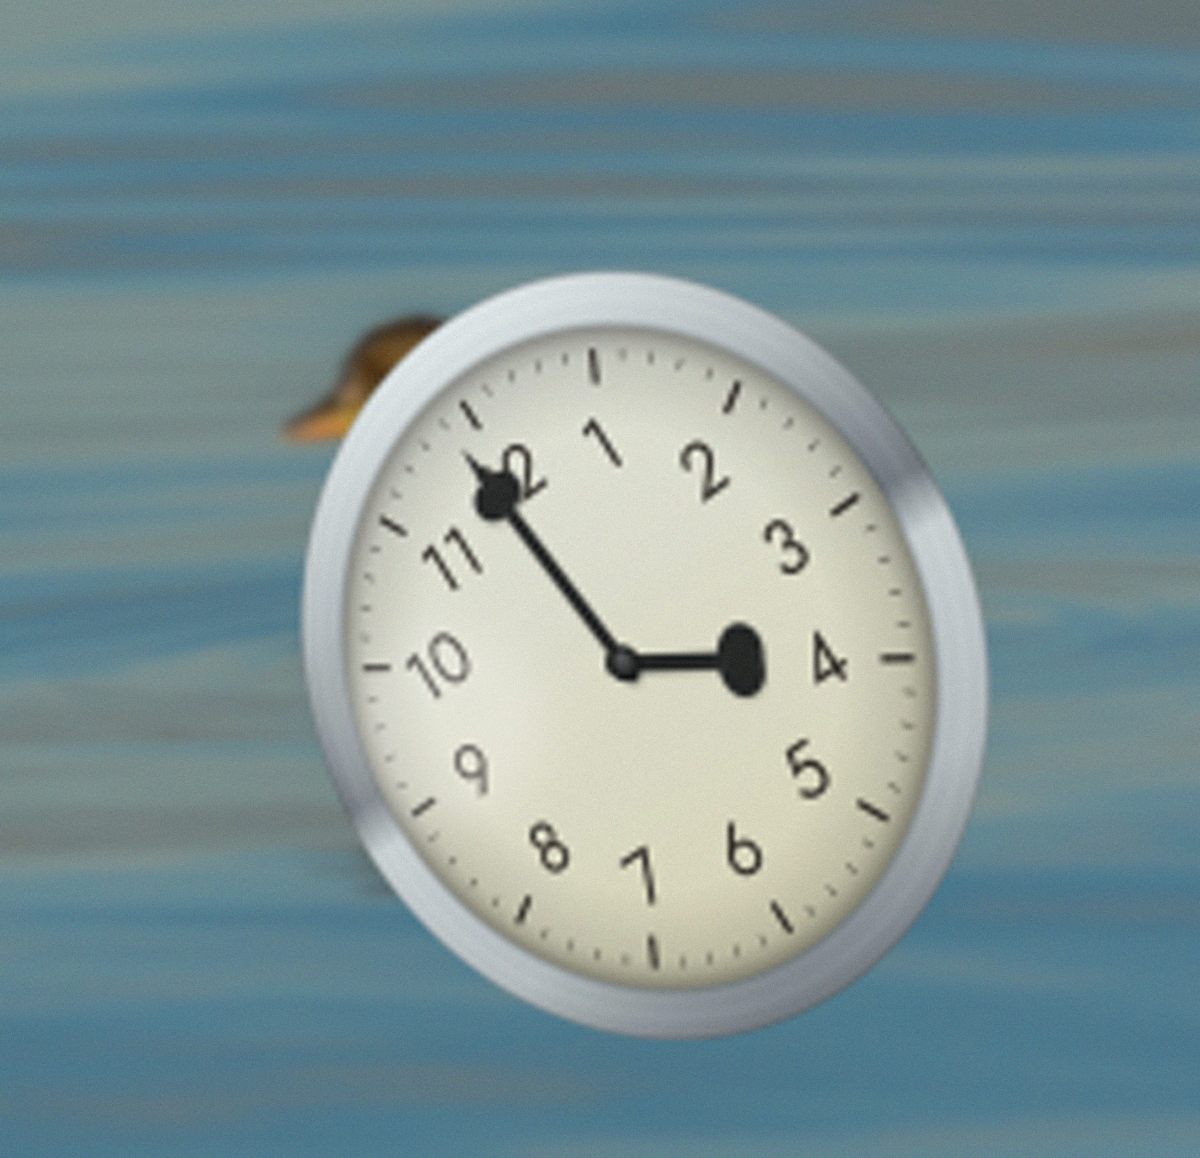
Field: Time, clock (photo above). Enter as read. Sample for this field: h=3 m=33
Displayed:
h=3 m=59
